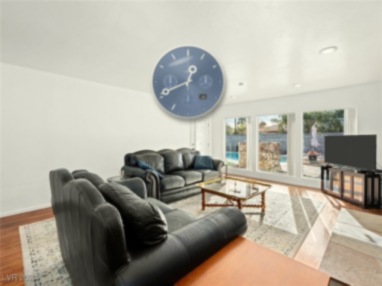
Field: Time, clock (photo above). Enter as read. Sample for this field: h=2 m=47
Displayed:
h=12 m=41
